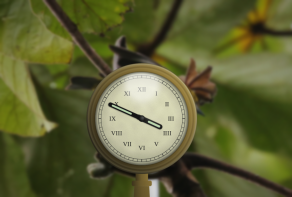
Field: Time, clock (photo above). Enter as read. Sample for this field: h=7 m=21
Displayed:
h=3 m=49
